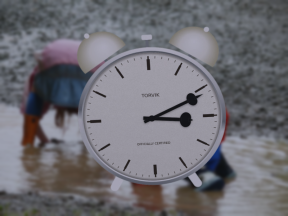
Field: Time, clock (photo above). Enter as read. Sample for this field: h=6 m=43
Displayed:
h=3 m=11
